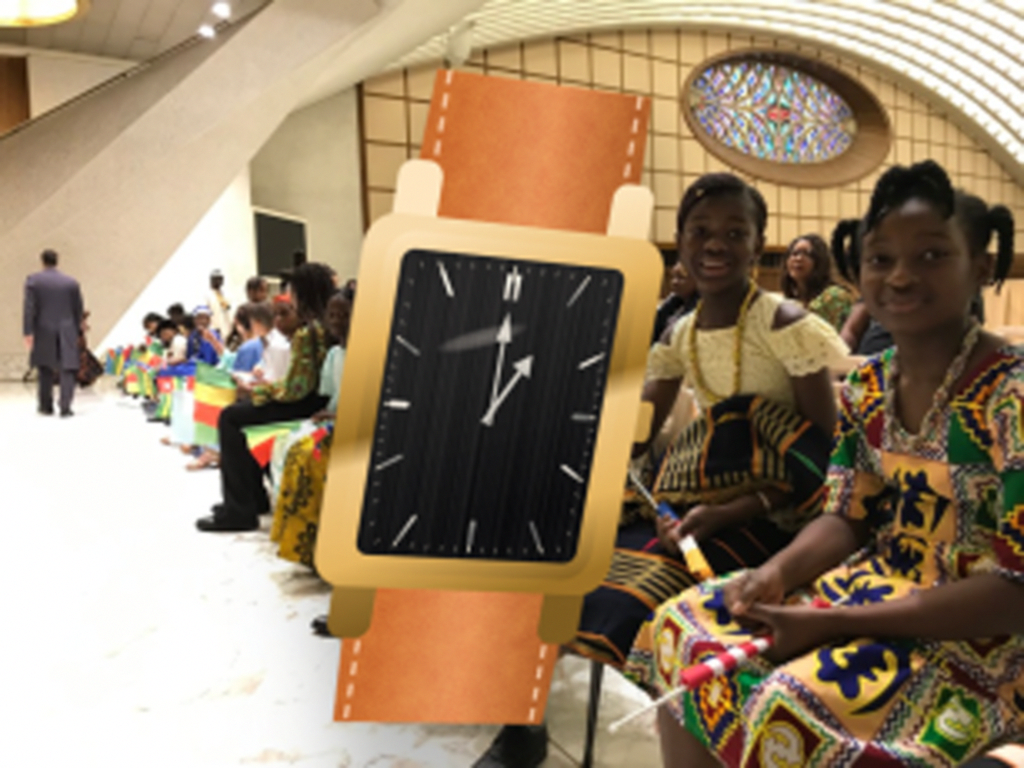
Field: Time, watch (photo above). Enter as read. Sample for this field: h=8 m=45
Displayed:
h=1 m=0
